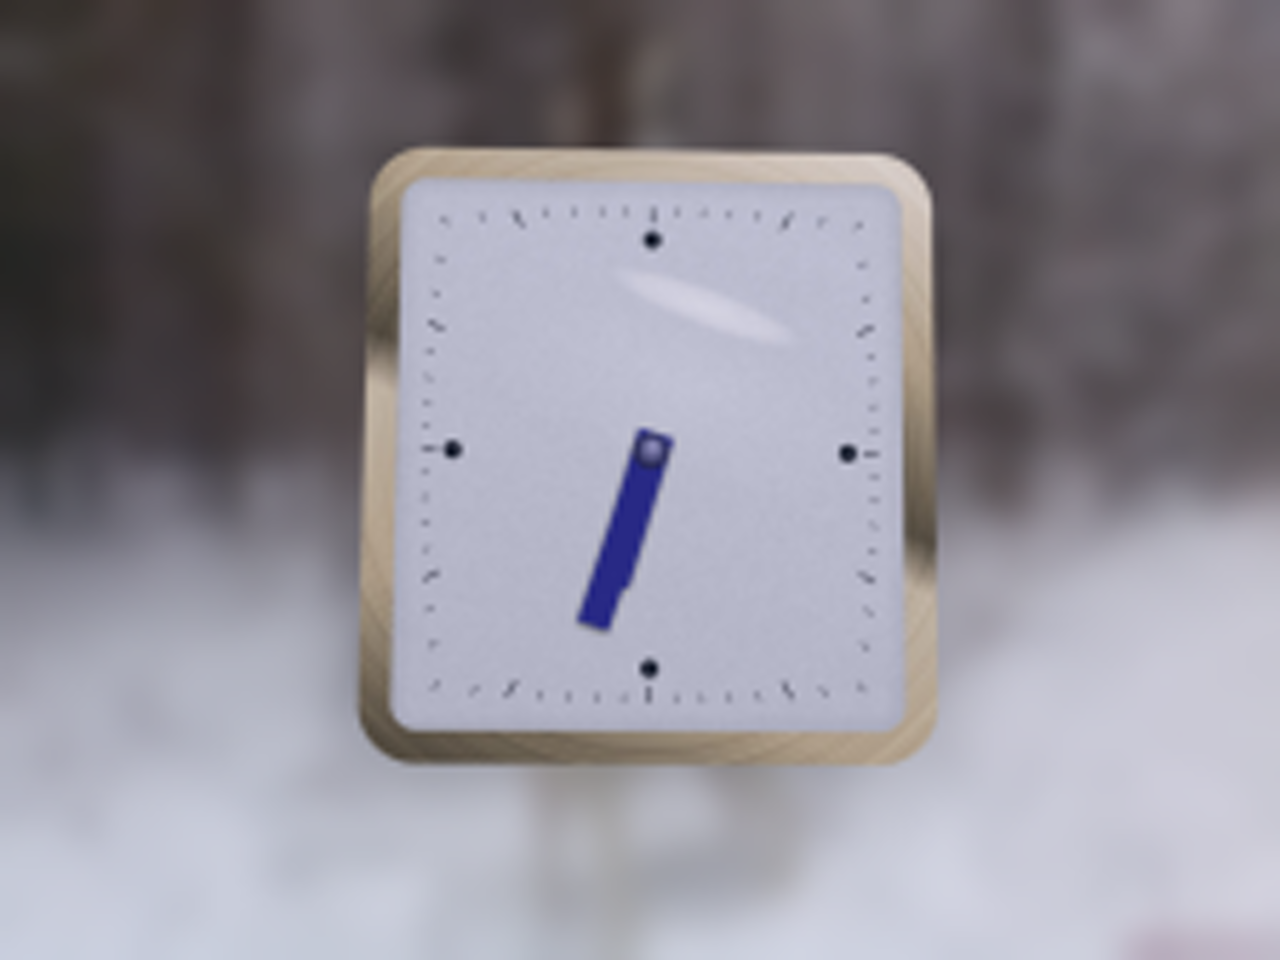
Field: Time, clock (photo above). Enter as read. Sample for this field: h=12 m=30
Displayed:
h=6 m=33
